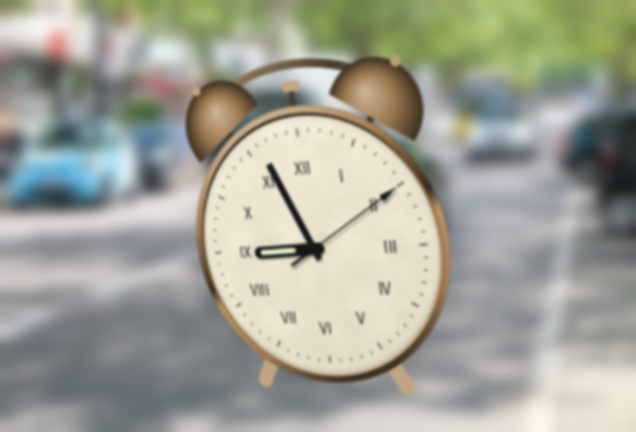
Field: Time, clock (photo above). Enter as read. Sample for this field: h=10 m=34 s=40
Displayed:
h=8 m=56 s=10
